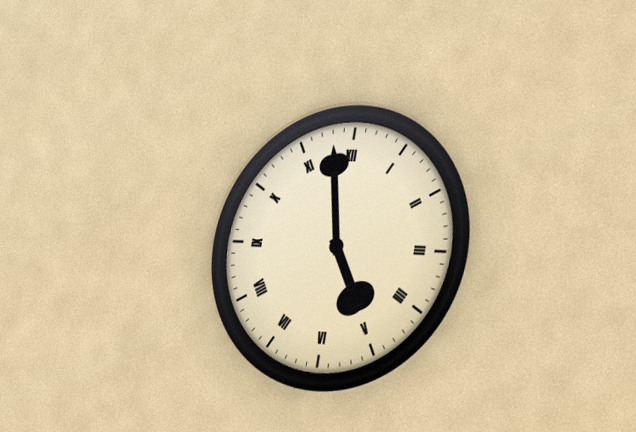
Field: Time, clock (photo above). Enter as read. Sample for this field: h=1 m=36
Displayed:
h=4 m=58
